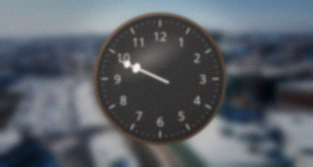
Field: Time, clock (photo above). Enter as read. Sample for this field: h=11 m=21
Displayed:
h=9 m=49
